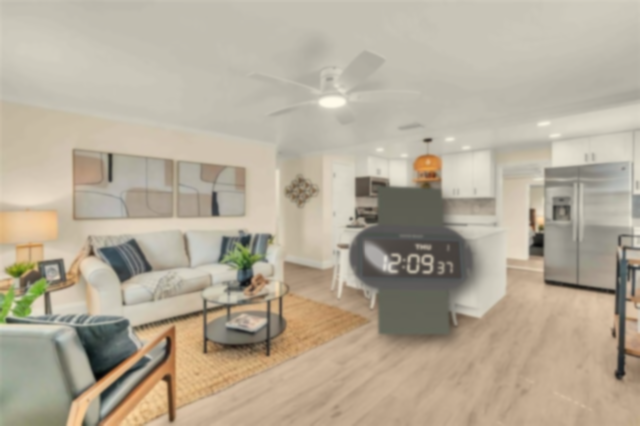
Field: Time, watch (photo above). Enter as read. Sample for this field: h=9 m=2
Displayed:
h=12 m=9
